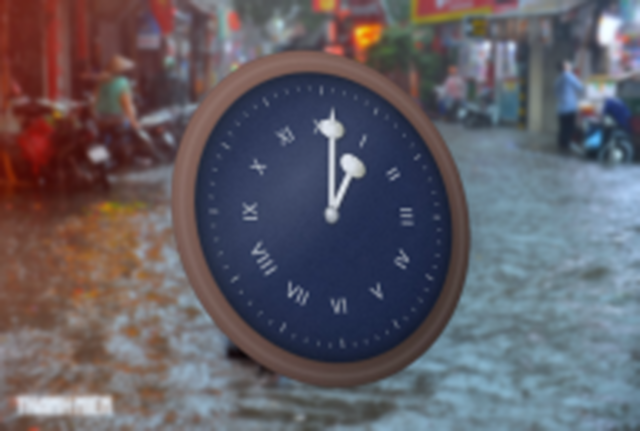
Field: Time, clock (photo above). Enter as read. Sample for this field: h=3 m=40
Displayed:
h=1 m=1
